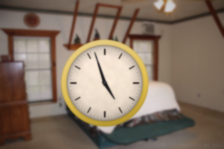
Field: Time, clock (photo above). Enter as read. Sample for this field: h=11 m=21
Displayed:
h=4 m=57
